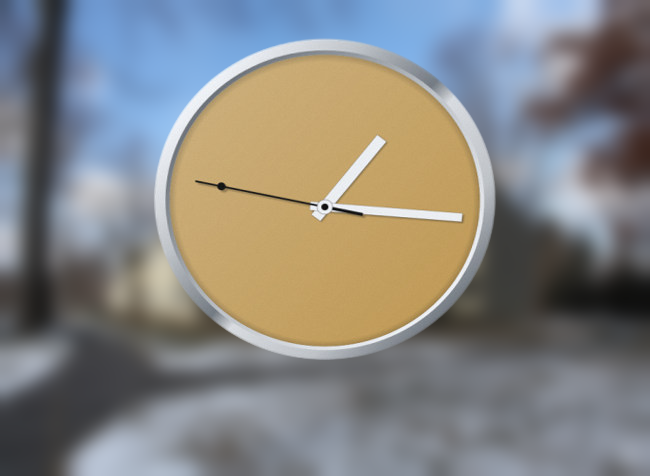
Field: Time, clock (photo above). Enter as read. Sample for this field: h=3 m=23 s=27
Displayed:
h=1 m=15 s=47
